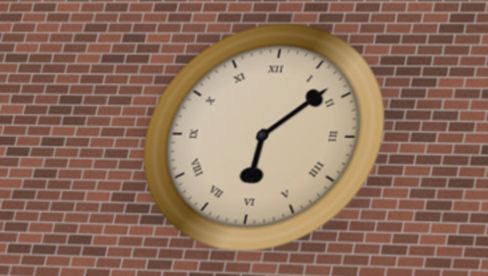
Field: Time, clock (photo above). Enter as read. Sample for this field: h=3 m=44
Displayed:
h=6 m=8
